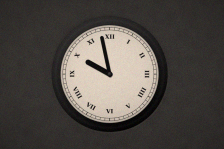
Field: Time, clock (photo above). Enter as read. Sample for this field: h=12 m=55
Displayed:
h=9 m=58
